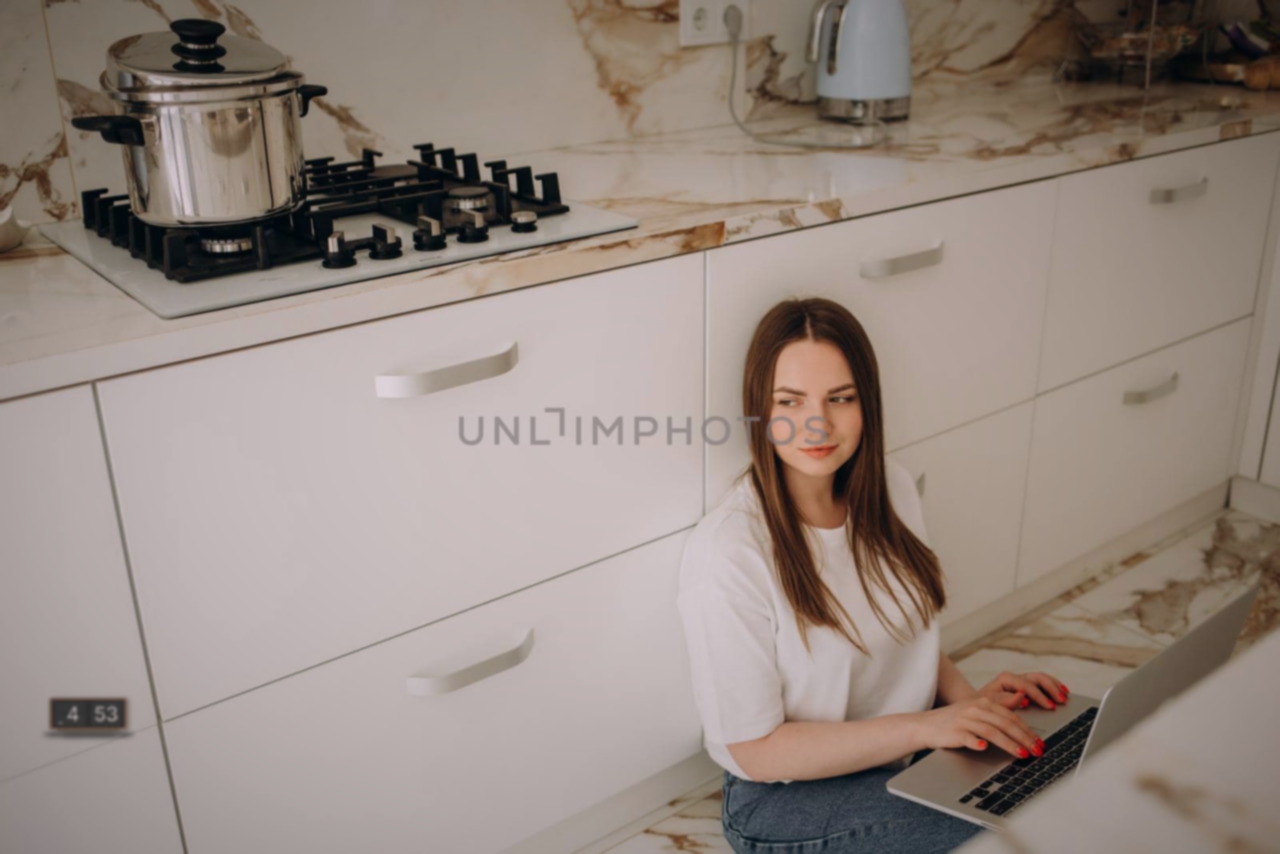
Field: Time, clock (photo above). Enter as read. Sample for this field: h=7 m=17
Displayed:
h=4 m=53
